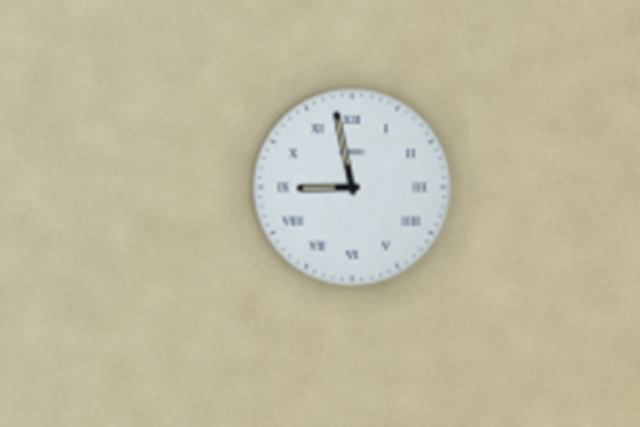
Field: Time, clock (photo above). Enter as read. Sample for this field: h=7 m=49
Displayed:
h=8 m=58
